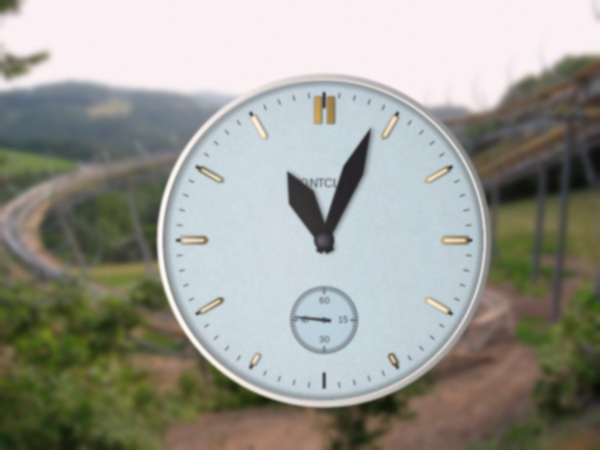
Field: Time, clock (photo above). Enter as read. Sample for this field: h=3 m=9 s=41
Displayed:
h=11 m=3 s=46
